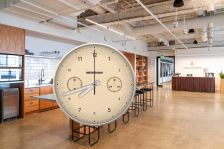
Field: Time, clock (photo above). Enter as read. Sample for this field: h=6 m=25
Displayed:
h=7 m=42
